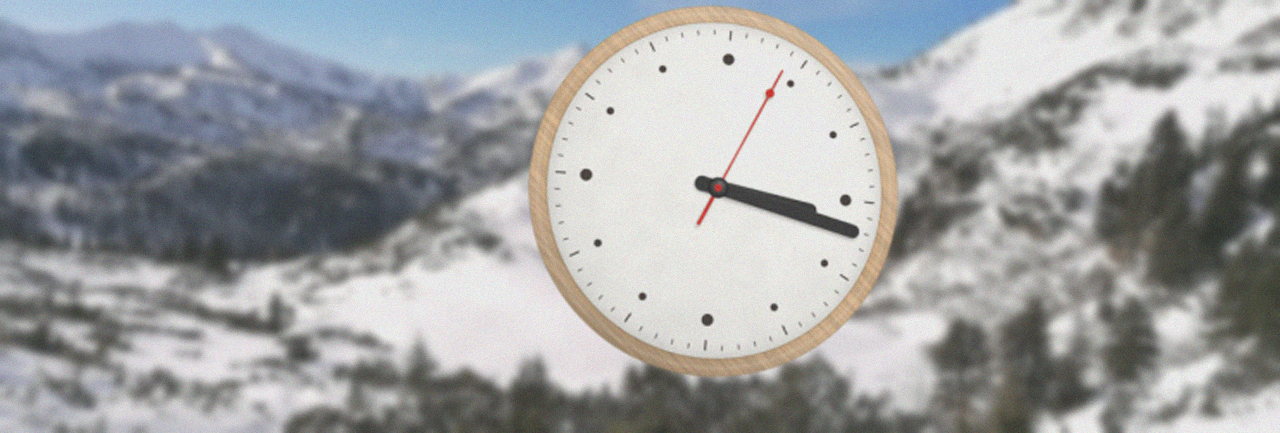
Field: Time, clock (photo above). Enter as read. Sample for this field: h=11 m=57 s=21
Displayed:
h=3 m=17 s=4
